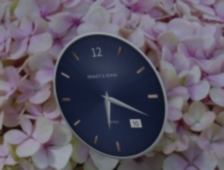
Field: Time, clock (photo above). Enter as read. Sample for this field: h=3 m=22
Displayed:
h=6 m=19
